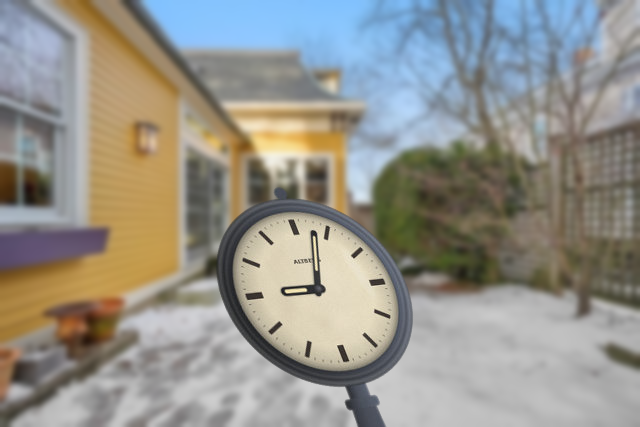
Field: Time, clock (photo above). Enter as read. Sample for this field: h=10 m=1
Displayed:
h=9 m=3
